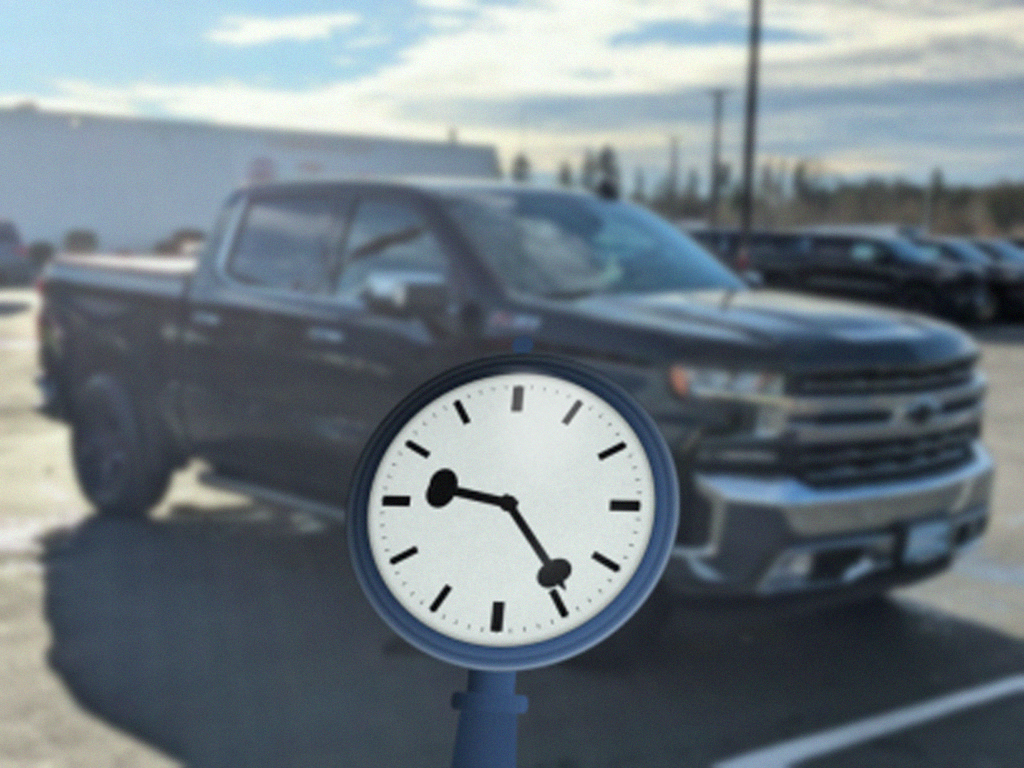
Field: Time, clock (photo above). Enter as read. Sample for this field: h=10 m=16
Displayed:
h=9 m=24
